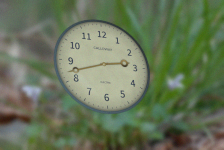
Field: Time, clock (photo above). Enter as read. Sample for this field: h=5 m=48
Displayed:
h=2 m=42
